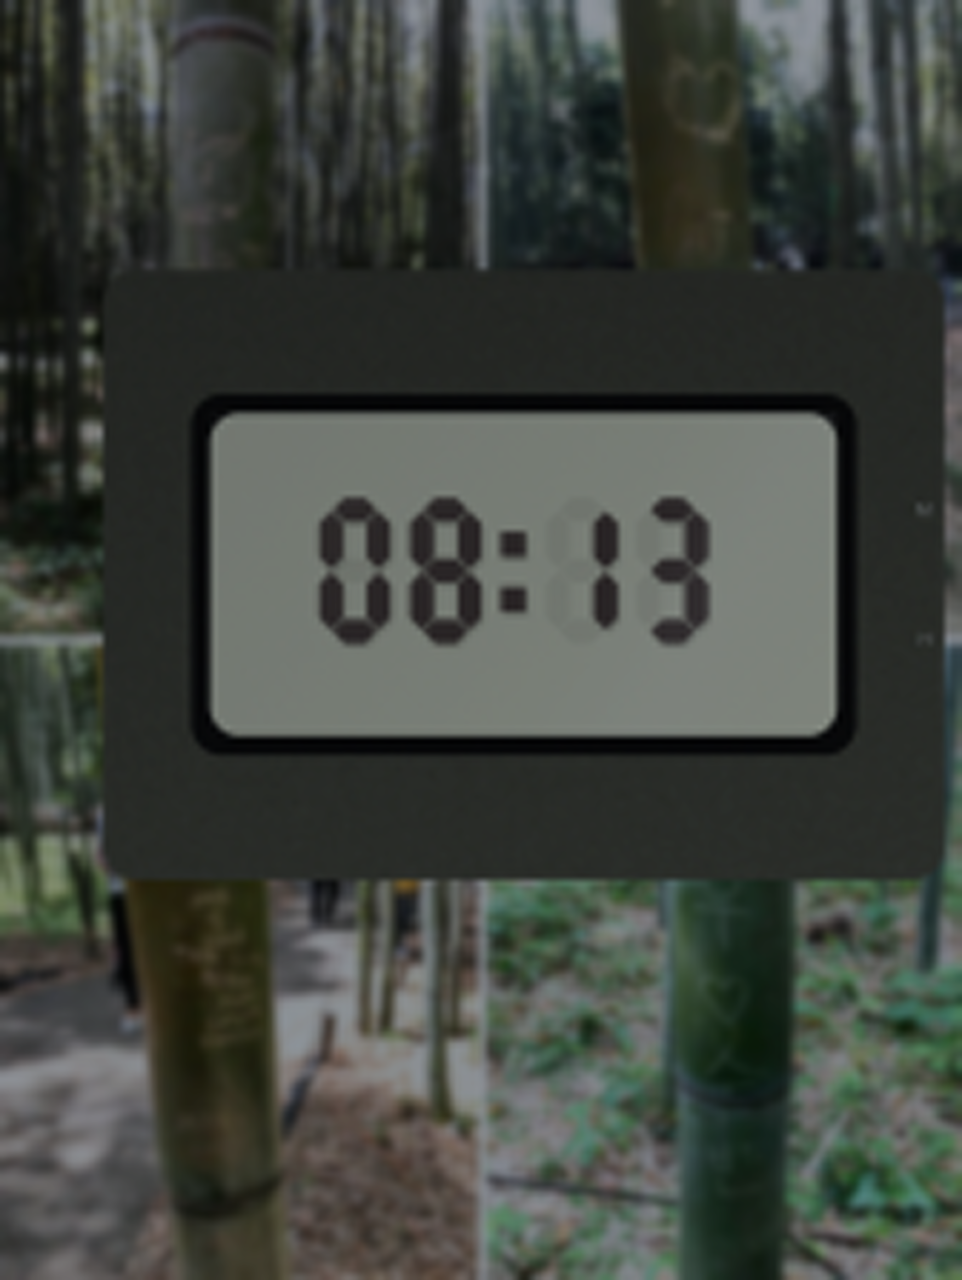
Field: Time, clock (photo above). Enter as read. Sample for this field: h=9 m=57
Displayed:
h=8 m=13
